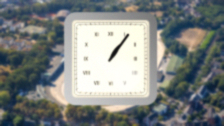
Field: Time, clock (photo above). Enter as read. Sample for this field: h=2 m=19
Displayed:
h=1 m=6
